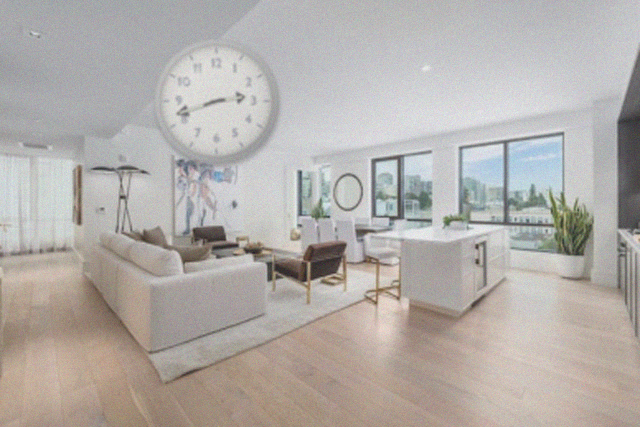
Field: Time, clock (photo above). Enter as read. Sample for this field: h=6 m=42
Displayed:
h=2 m=42
